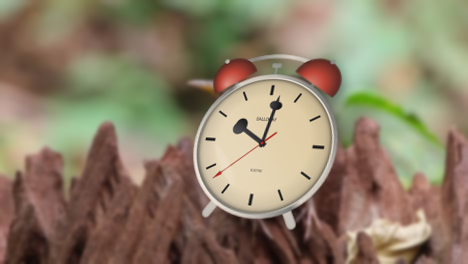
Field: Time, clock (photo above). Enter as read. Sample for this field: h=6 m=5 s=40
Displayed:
h=10 m=1 s=38
